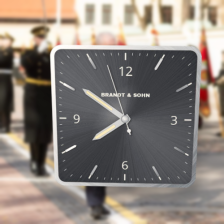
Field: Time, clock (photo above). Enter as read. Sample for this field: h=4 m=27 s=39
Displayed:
h=7 m=50 s=57
